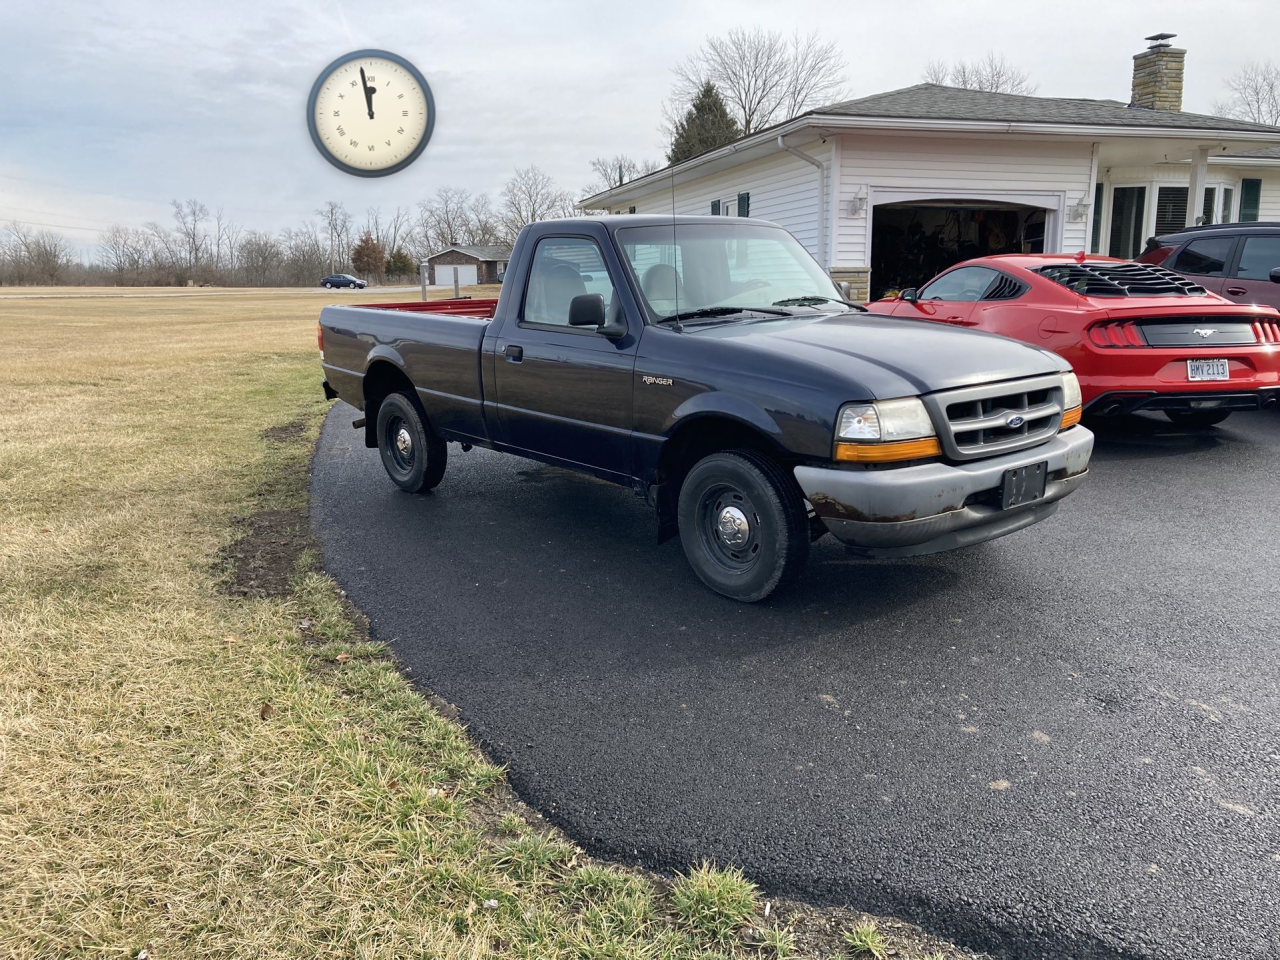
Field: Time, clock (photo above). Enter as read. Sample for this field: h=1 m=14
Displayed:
h=11 m=58
